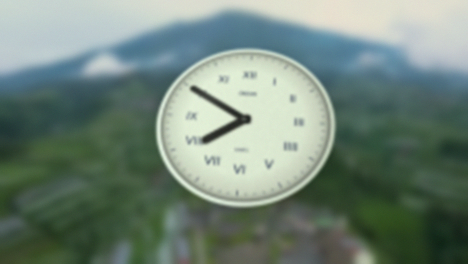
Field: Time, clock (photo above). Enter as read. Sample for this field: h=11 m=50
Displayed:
h=7 m=50
